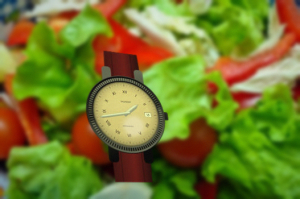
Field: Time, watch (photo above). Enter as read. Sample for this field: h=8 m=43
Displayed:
h=1 m=43
